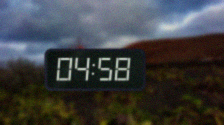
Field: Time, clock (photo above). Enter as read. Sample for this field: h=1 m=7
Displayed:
h=4 m=58
